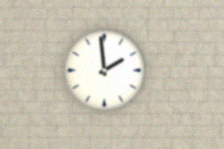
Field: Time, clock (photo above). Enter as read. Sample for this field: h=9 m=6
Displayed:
h=1 m=59
